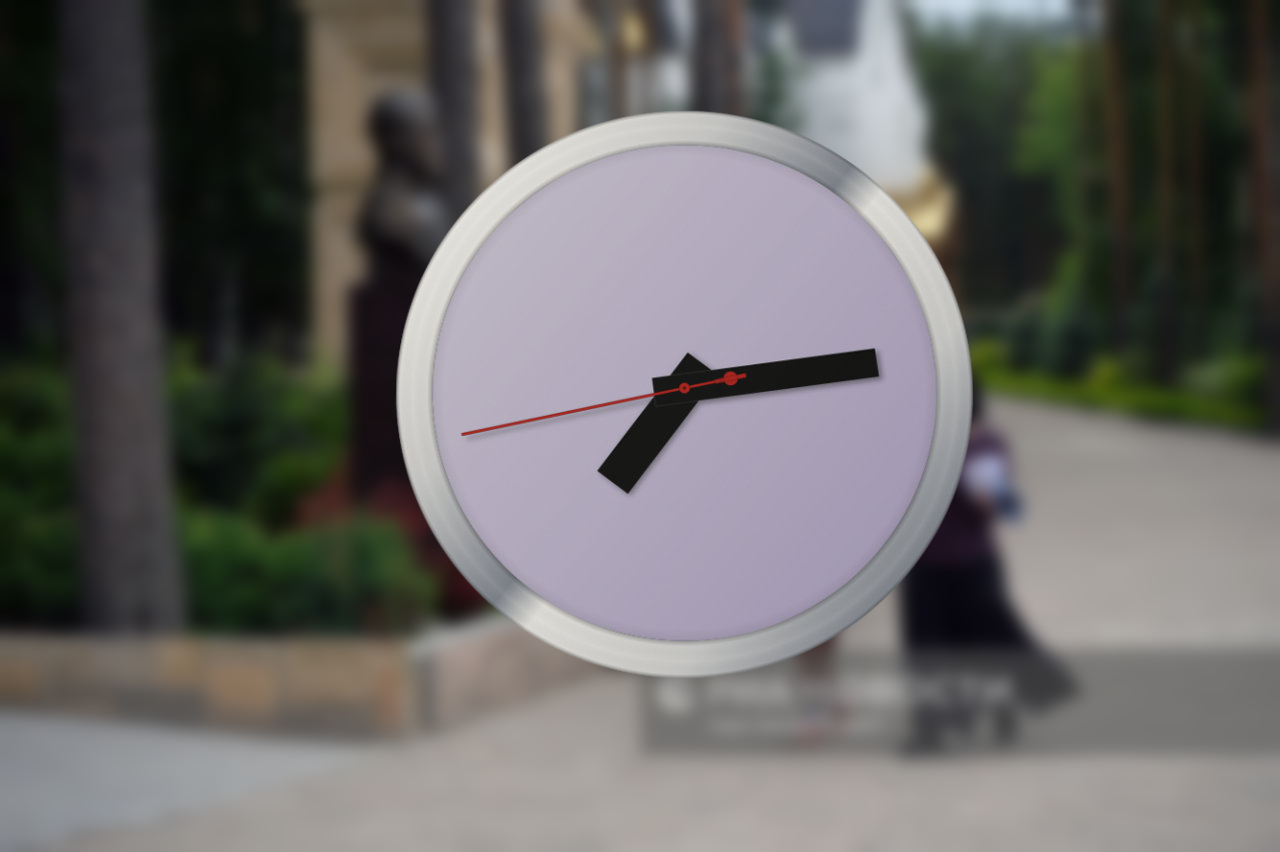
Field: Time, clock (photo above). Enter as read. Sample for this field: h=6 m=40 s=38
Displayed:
h=7 m=13 s=43
